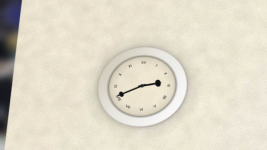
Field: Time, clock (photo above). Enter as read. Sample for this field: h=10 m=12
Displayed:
h=2 m=41
